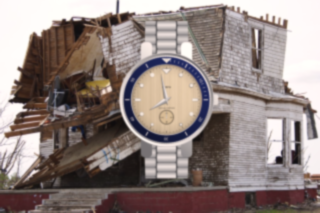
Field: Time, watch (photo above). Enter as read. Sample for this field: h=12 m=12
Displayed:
h=7 m=58
